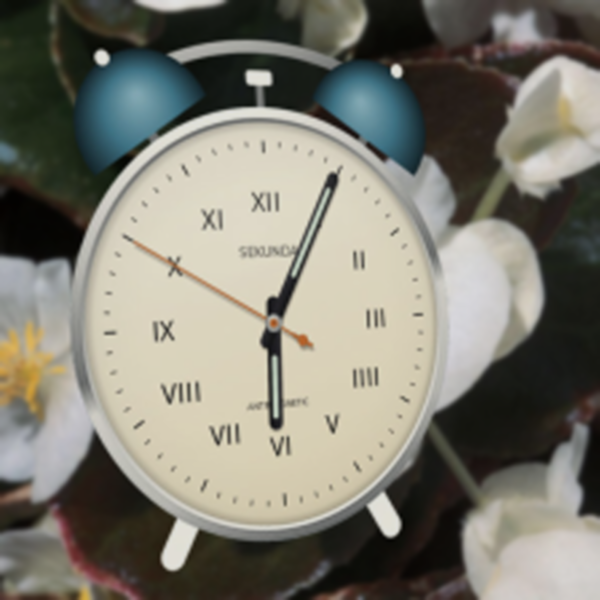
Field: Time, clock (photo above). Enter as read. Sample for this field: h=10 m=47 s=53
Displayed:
h=6 m=4 s=50
